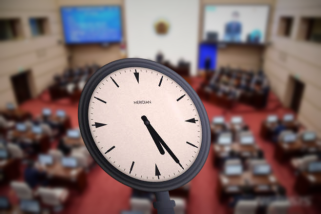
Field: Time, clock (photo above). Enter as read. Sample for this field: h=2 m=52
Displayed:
h=5 m=25
